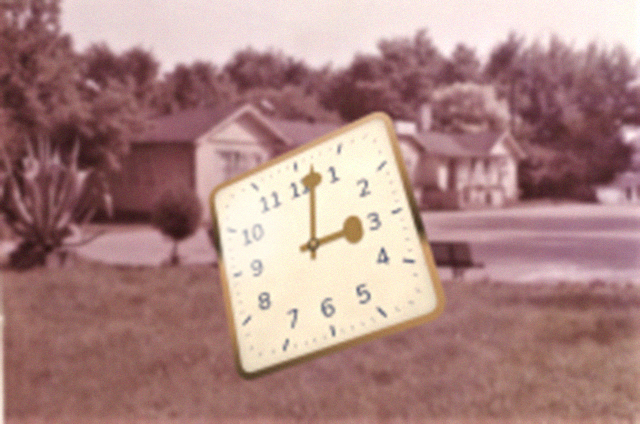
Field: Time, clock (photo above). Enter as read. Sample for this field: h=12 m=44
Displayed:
h=3 m=2
